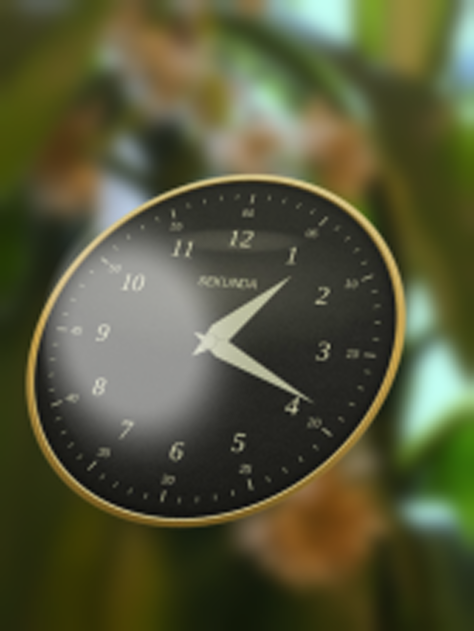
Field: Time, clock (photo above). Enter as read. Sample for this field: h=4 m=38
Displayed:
h=1 m=19
